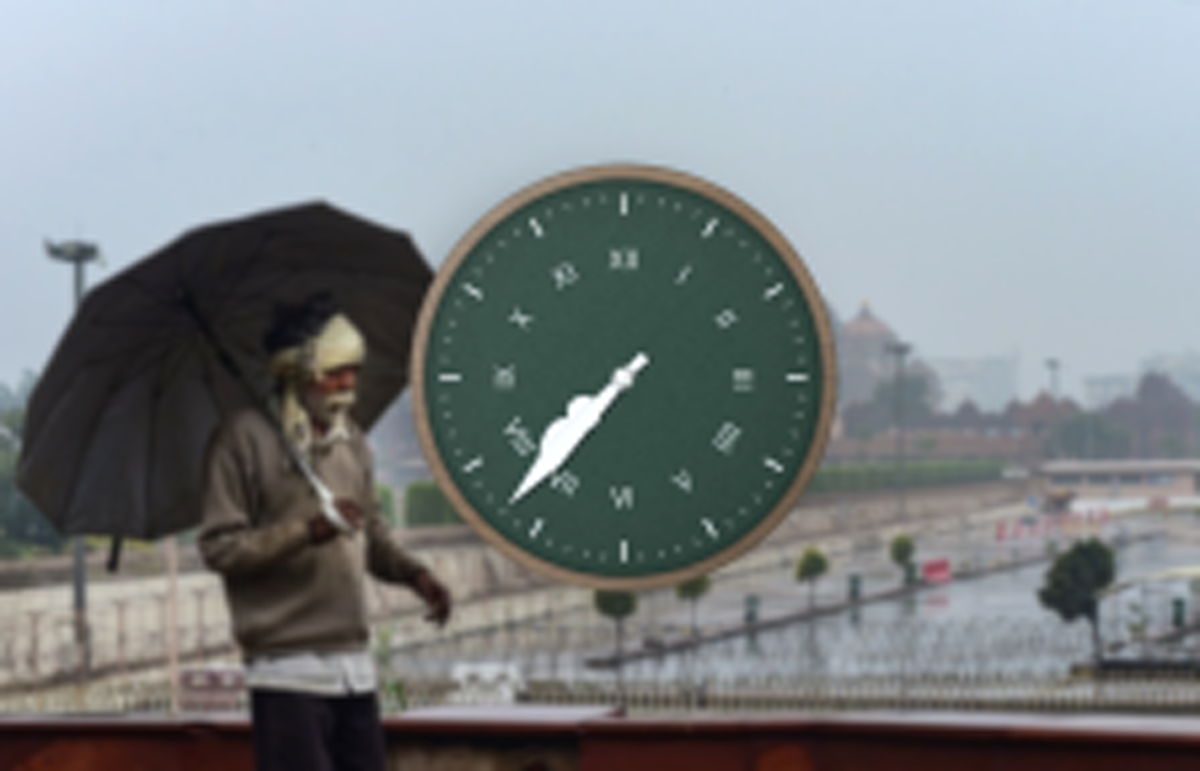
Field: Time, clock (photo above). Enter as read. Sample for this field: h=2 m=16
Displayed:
h=7 m=37
